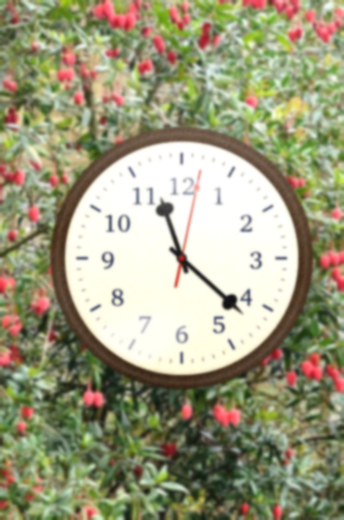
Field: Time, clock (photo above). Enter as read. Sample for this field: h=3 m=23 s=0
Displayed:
h=11 m=22 s=2
